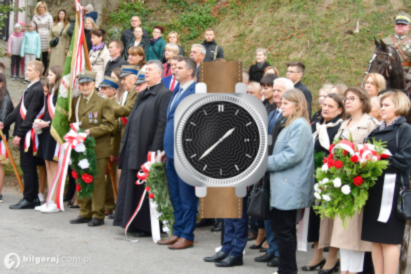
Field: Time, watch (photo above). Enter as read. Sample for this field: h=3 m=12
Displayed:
h=1 m=38
